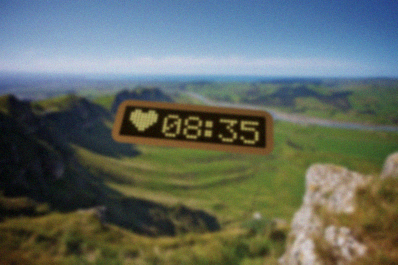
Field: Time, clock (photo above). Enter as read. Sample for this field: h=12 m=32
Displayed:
h=8 m=35
